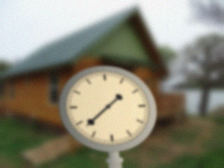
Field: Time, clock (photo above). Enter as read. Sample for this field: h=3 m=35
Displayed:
h=1 m=38
